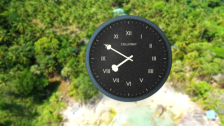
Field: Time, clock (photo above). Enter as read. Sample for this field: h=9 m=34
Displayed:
h=7 m=50
